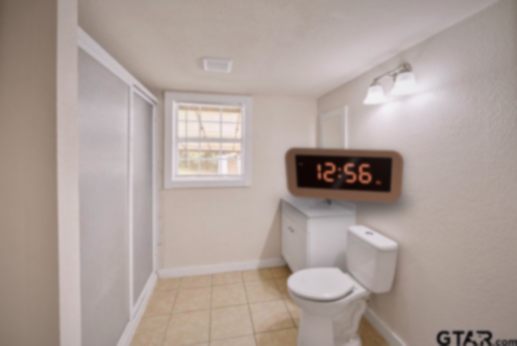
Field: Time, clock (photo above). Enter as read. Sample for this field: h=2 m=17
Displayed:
h=12 m=56
